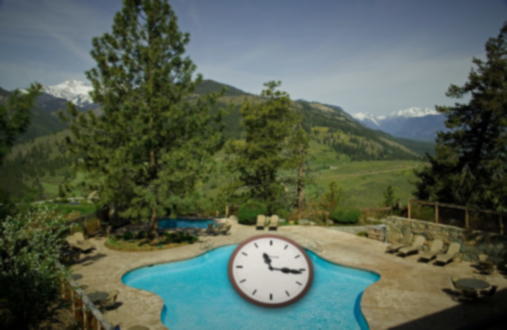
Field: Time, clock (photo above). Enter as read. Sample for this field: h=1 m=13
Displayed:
h=11 m=16
